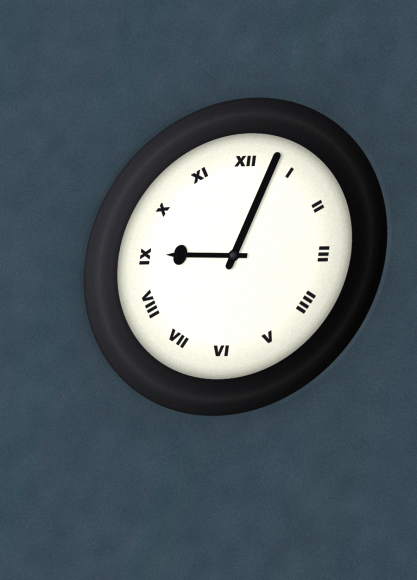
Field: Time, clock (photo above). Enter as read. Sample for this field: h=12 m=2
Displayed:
h=9 m=3
